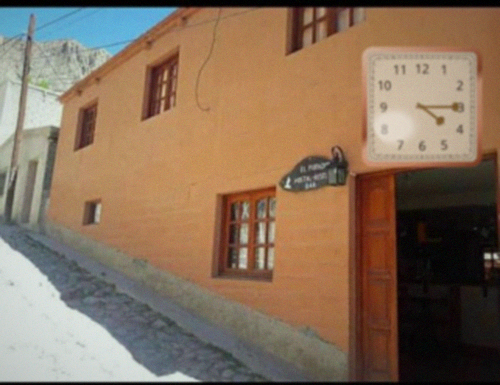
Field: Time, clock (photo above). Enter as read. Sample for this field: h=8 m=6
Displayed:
h=4 m=15
